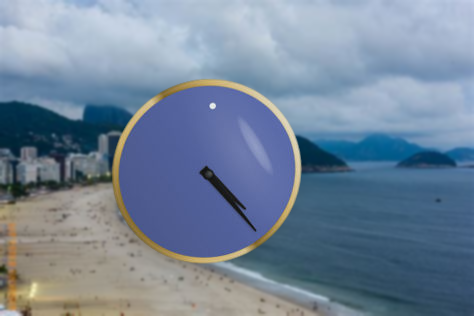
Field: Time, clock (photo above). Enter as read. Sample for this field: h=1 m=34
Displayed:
h=4 m=23
